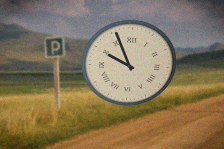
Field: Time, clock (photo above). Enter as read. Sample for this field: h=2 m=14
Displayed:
h=9 m=56
